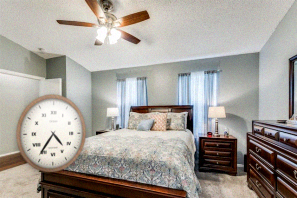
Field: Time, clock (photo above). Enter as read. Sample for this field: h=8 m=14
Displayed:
h=4 m=36
